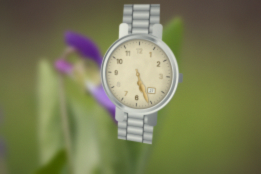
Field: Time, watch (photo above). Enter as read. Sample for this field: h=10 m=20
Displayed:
h=5 m=26
